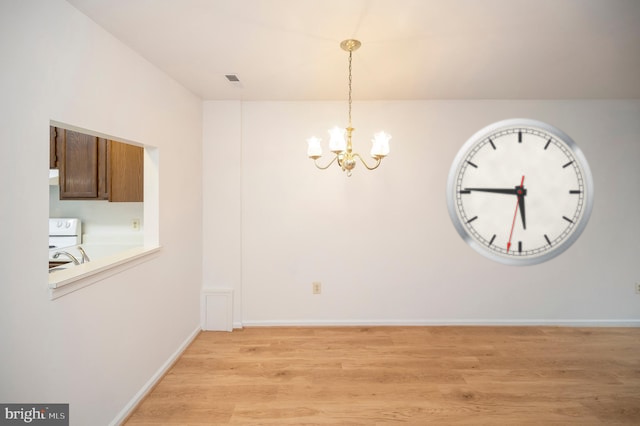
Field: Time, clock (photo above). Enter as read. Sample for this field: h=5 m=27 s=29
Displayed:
h=5 m=45 s=32
